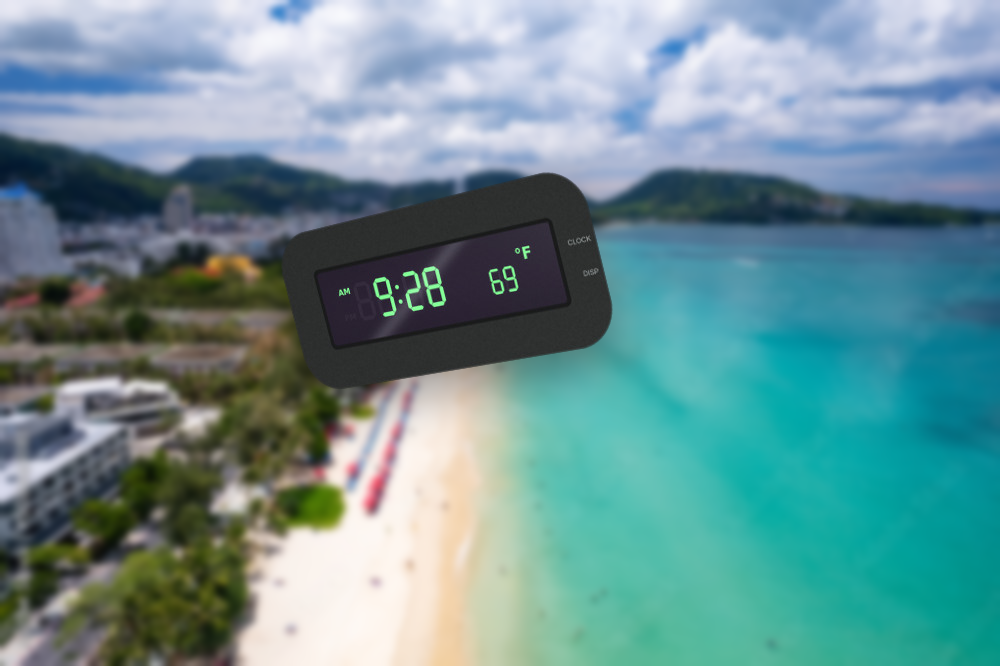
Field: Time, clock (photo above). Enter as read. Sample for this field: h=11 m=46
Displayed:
h=9 m=28
